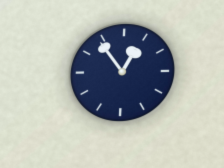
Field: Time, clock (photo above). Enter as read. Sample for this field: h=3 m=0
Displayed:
h=12 m=54
